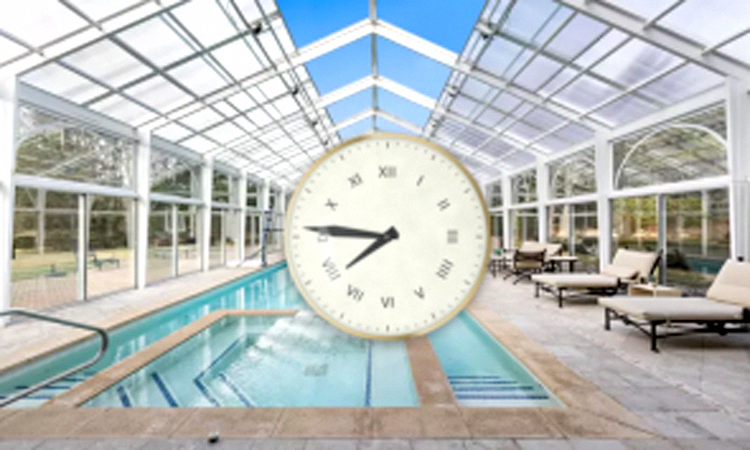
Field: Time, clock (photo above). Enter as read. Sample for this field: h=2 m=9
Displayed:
h=7 m=46
